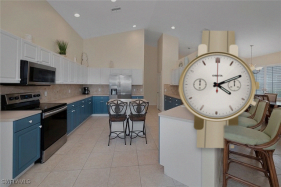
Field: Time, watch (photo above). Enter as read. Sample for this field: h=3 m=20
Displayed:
h=4 m=11
